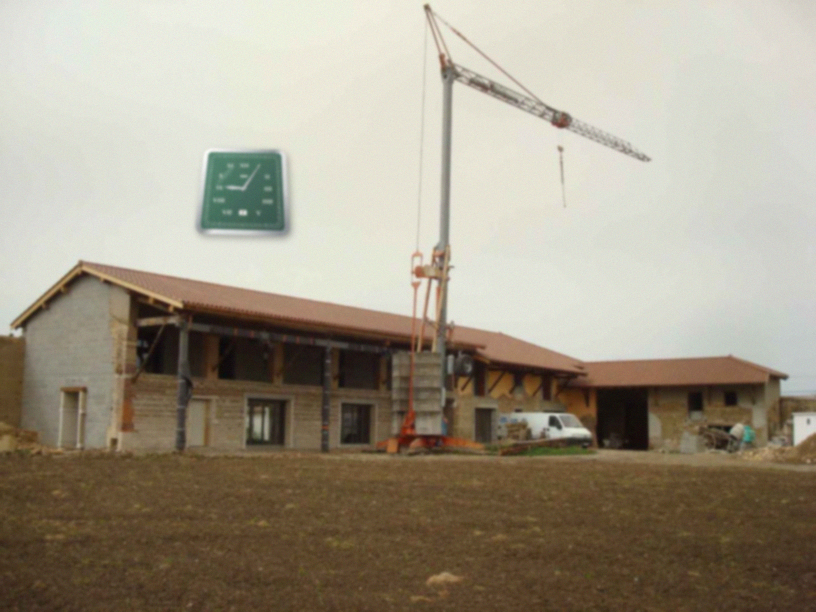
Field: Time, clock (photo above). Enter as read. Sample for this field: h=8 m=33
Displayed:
h=9 m=5
